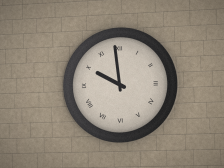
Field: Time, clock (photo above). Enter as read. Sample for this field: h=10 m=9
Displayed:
h=9 m=59
